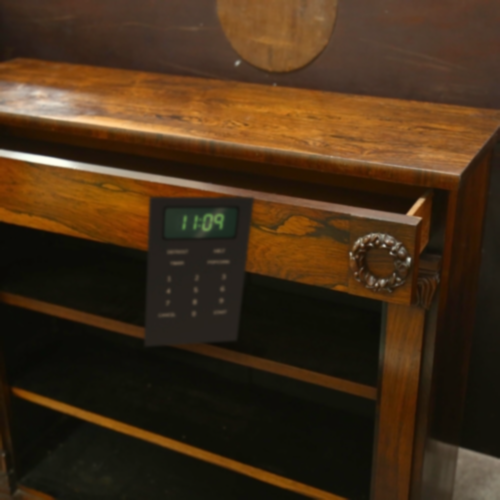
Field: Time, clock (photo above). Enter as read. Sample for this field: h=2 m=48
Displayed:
h=11 m=9
